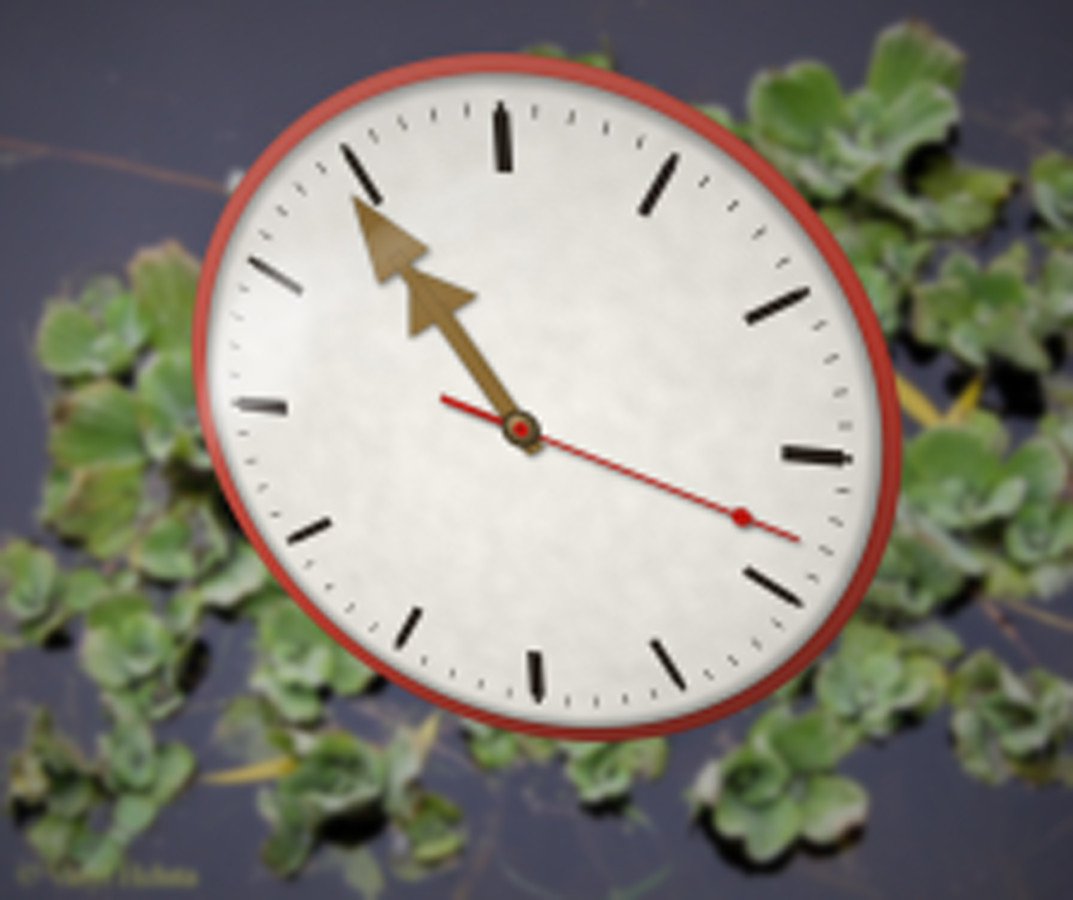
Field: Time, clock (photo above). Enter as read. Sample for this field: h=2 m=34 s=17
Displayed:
h=10 m=54 s=18
